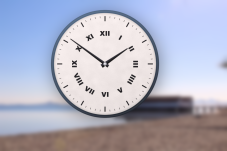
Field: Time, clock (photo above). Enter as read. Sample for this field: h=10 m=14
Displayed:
h=1 m=51
